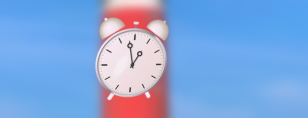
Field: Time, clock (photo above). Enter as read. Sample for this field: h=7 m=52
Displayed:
h=12 m=58
